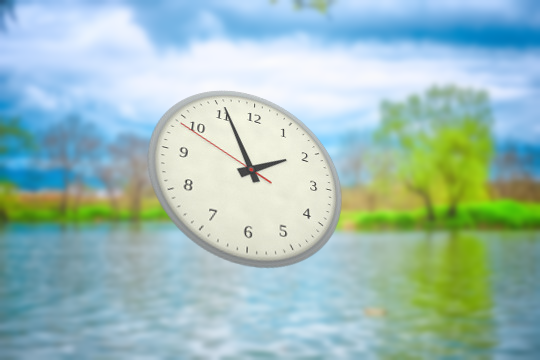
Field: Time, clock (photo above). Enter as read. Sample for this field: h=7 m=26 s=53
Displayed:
h=1 m=55 s=49
